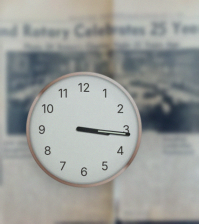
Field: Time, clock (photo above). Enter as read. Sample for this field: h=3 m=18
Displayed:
h=3 m=16
